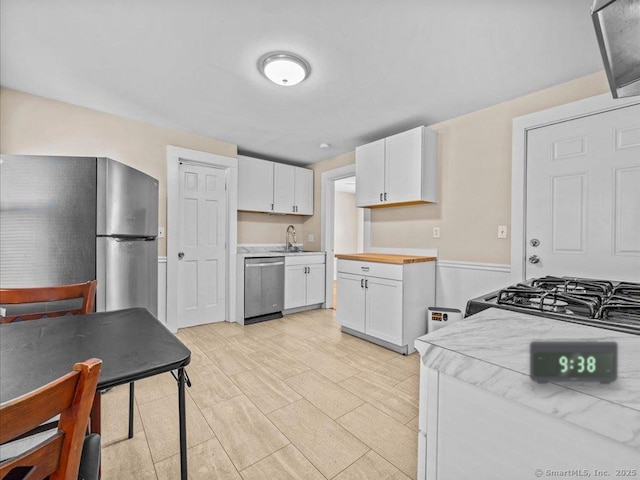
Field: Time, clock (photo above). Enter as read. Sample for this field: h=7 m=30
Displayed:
h=9 m=38
